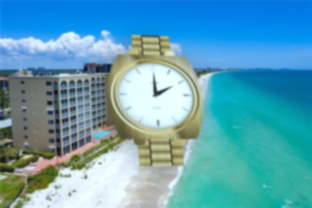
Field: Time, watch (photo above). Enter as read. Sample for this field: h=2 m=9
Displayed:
h=2 m=0
